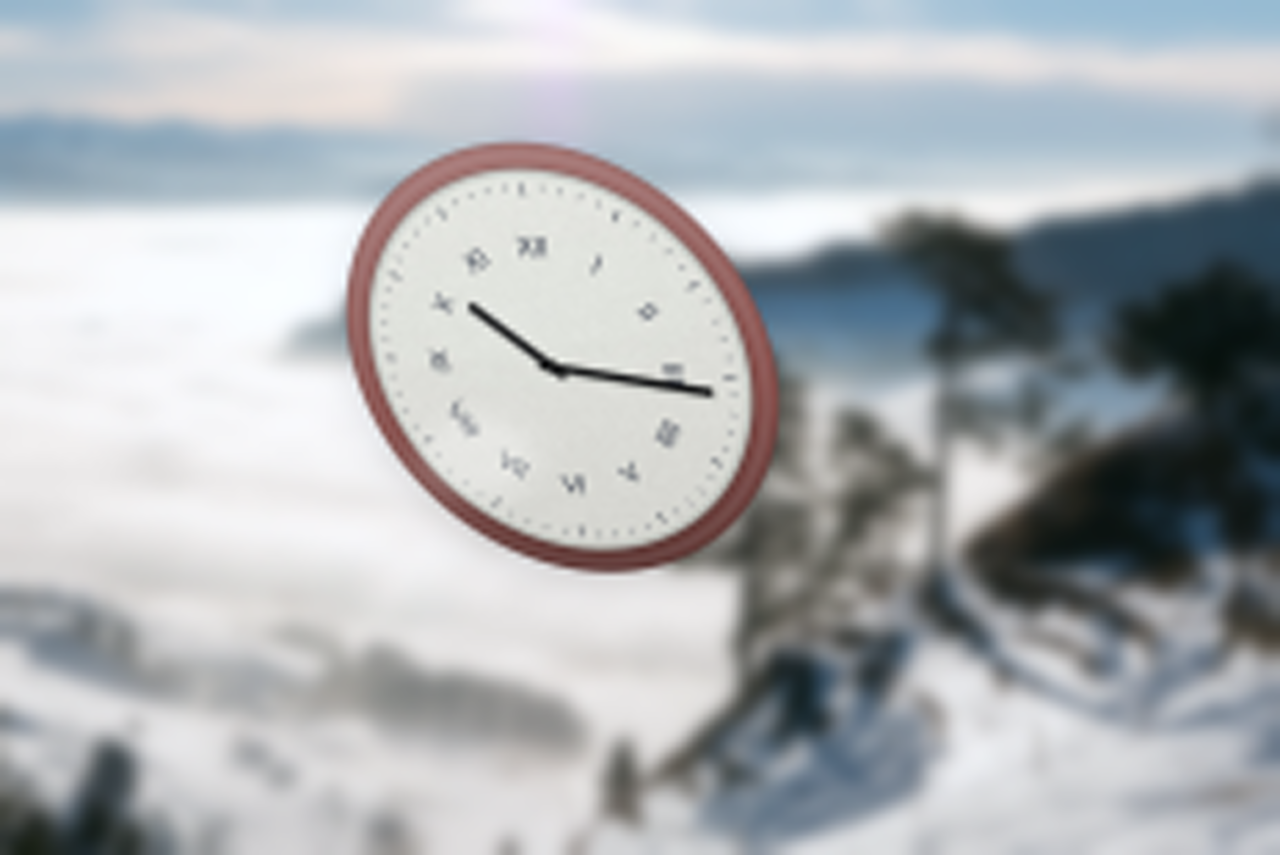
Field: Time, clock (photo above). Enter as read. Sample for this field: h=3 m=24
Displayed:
h=10 m=16
